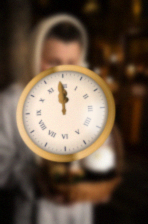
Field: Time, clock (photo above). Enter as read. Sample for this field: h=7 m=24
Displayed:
h=11 m=59
